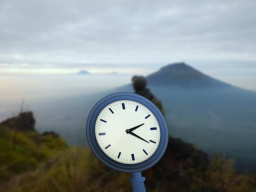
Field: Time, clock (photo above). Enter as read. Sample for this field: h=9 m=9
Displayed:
h=2 m=21
